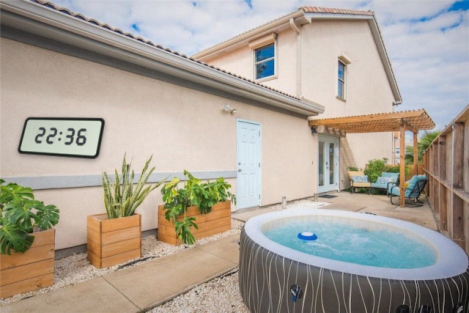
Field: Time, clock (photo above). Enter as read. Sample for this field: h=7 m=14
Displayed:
h=22 m=36
